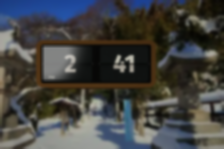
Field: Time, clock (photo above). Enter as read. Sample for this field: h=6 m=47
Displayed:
h=2 m=41
